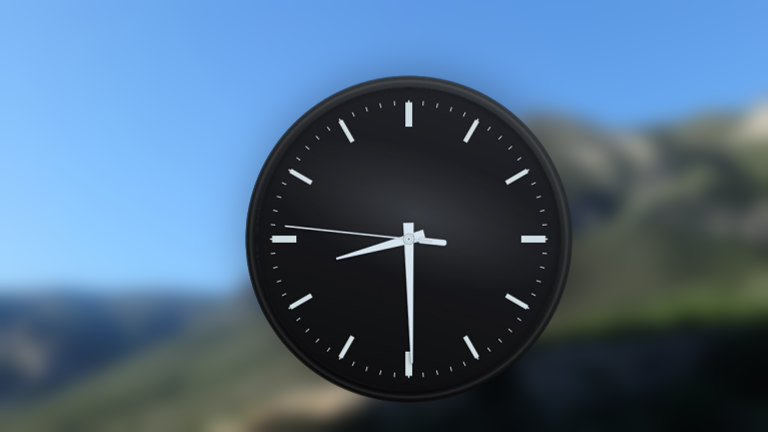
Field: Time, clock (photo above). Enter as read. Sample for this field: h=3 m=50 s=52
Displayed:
h=8 m=29 s=46
